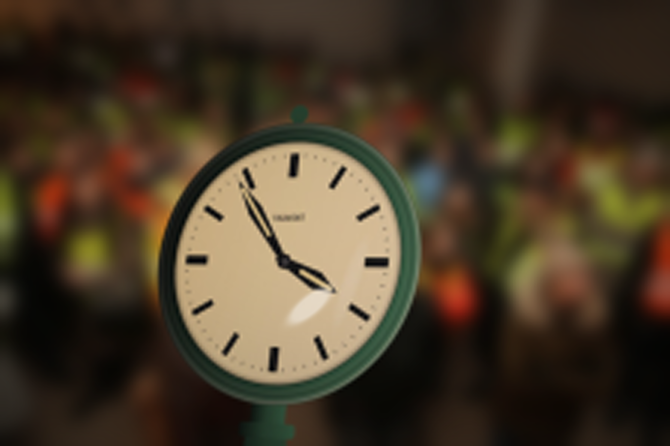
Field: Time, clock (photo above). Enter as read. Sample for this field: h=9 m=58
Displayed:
h=3 m=54
